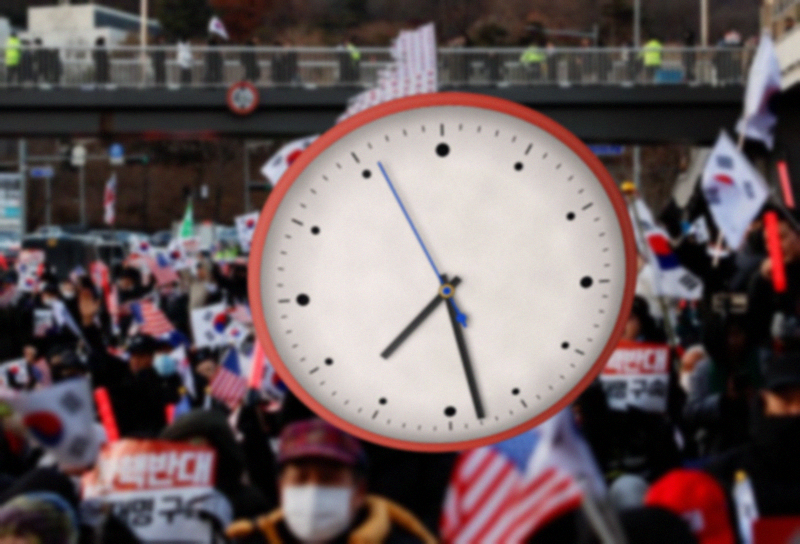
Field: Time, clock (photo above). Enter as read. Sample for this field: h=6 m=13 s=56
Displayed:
h=7 m=27 s=56
